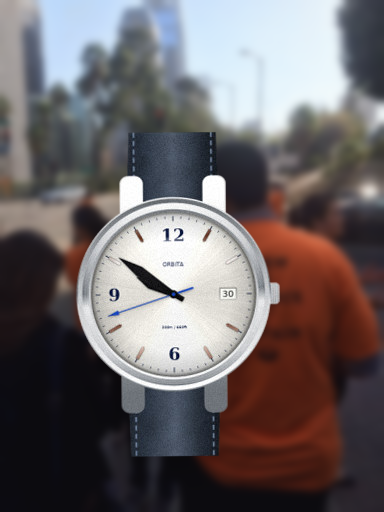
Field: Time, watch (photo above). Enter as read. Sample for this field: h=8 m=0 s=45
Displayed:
h=9 m=50 s=42
